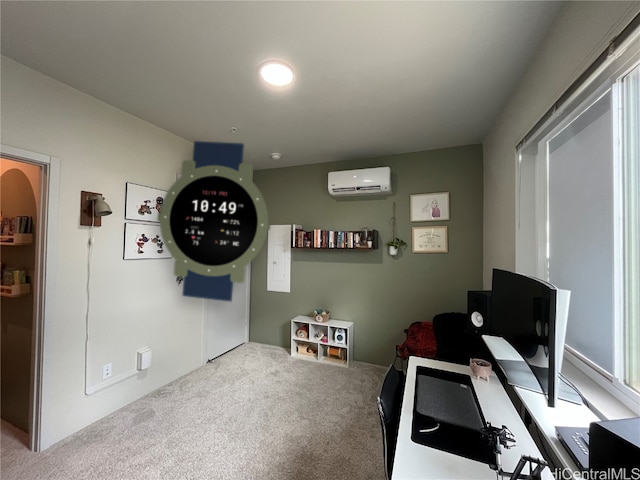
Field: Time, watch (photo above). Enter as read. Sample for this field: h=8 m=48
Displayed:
h=10 m=49
